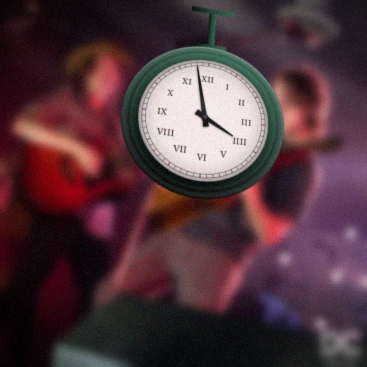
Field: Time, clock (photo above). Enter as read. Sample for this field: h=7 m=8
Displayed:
h=3 m=58
